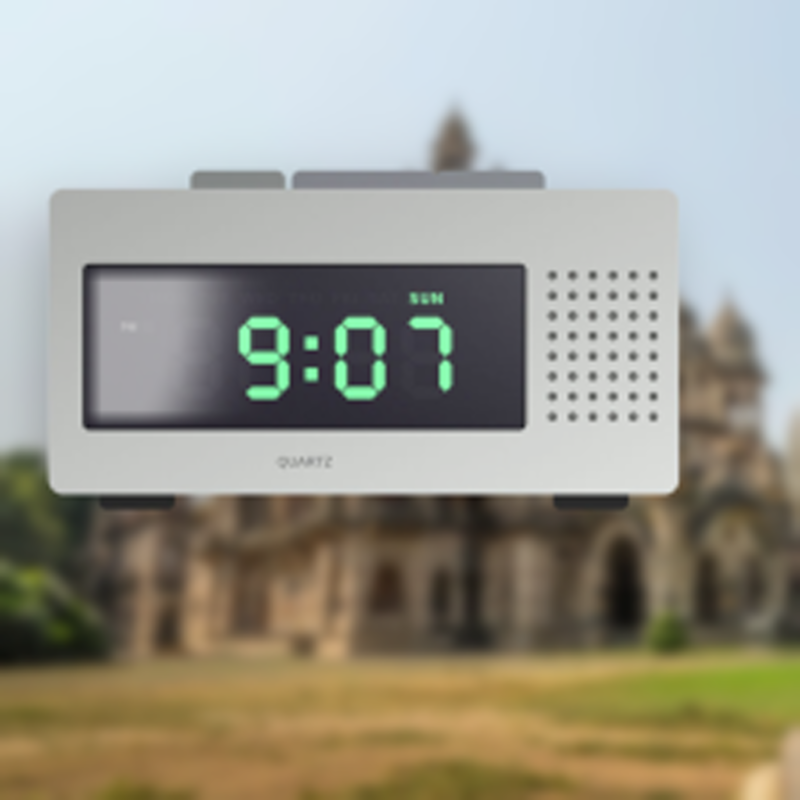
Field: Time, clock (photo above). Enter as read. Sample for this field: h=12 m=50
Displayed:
h=9 m=7
